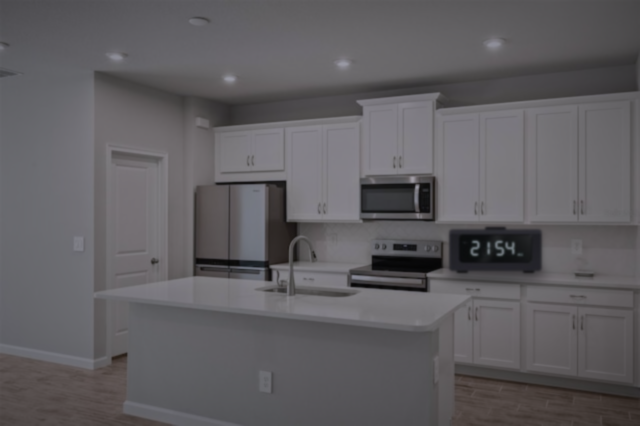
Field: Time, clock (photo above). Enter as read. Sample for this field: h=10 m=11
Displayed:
h=21 m=54
